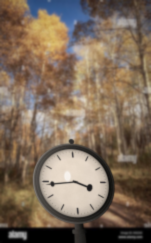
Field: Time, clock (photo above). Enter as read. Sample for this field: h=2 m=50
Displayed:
h=3 m=44
